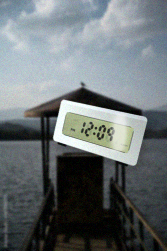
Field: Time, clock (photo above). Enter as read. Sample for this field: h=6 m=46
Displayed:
h=12 m=9
